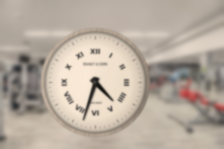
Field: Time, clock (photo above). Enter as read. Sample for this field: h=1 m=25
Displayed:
h=4 m=33
